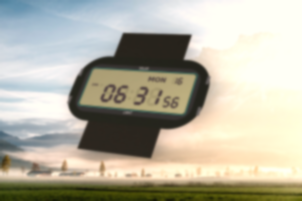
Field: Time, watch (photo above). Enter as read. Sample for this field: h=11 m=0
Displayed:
h=6 m=31
